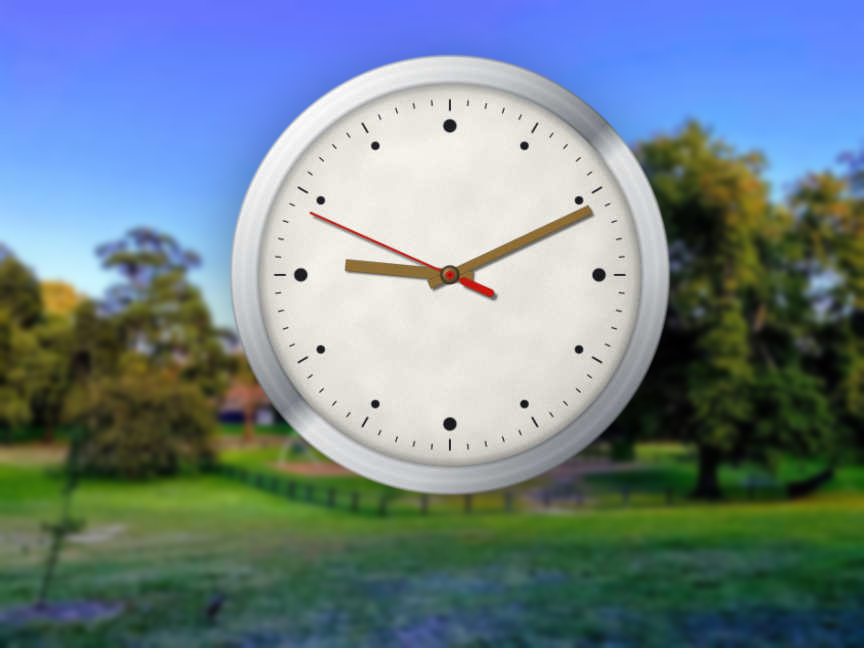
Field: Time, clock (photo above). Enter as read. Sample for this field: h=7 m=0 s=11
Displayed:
h=9 m=10 s=49
